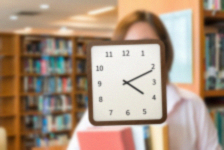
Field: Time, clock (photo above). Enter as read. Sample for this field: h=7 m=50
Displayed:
h=4 m=11
